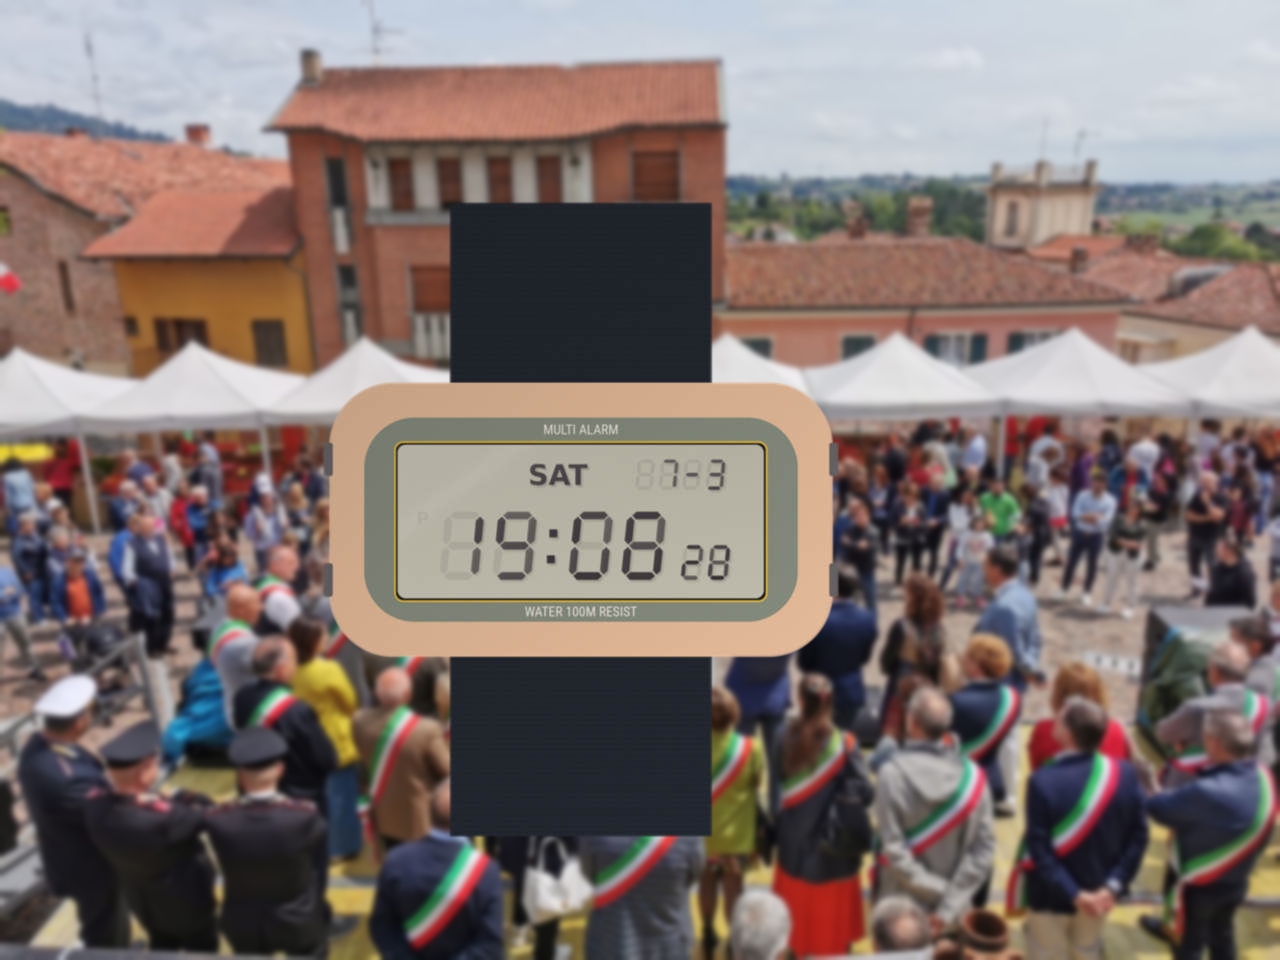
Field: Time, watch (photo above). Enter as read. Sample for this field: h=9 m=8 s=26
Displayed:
h=19 m=8 s=28
